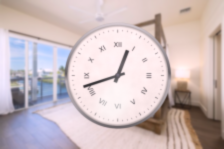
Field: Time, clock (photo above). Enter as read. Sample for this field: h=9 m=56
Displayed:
h=12 m=42
